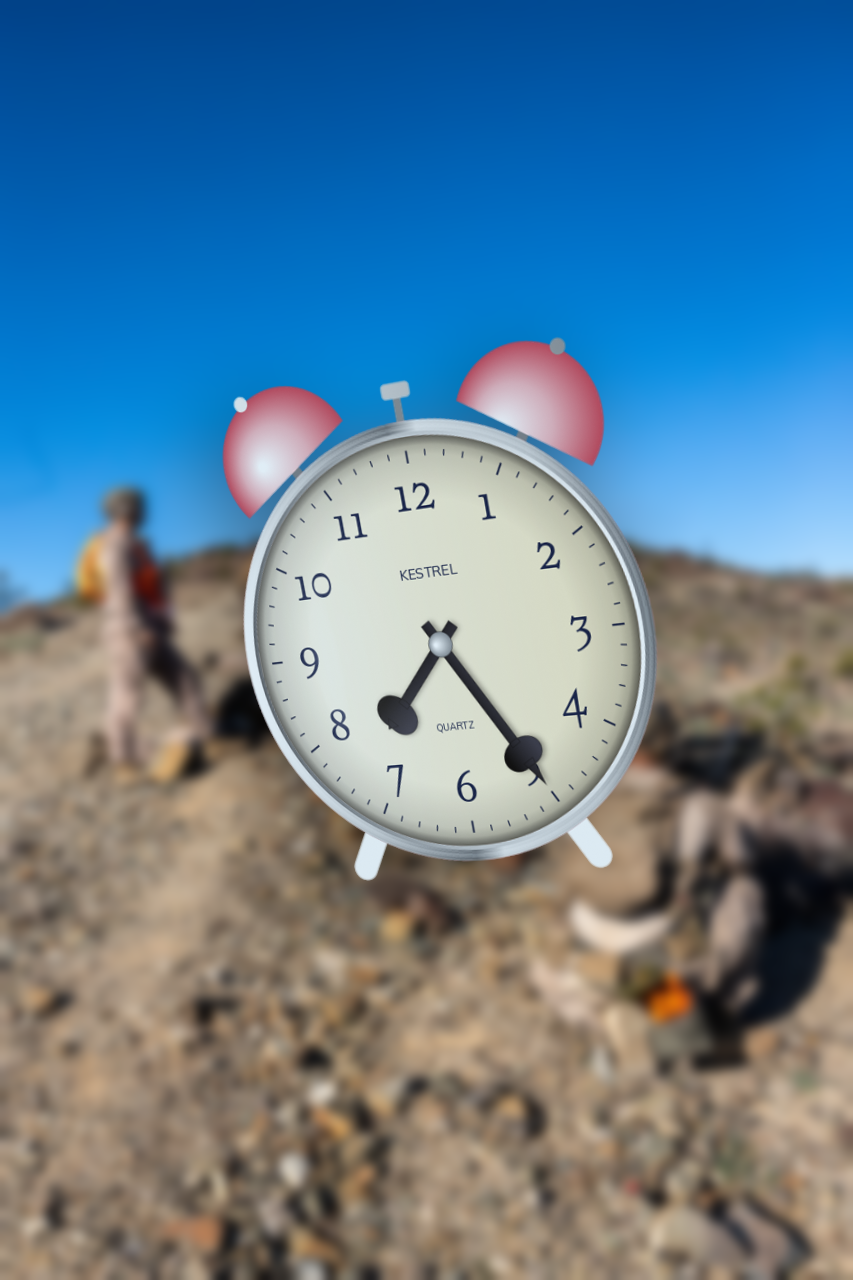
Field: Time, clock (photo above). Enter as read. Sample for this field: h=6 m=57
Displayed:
h=7 m=25
